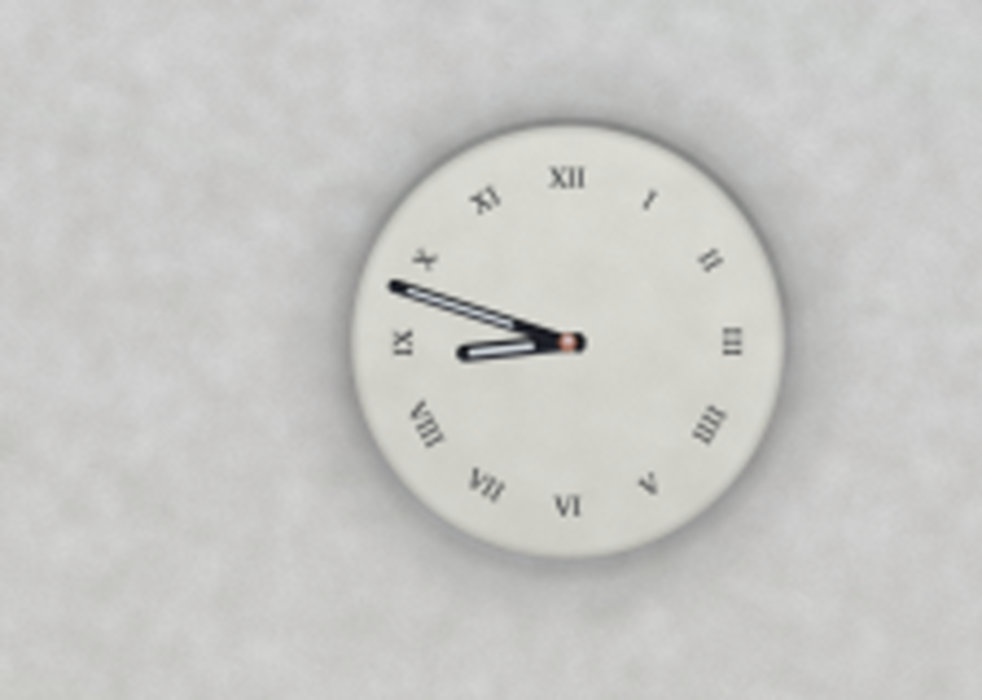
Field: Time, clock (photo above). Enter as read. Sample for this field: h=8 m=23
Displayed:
h=8 m=48
